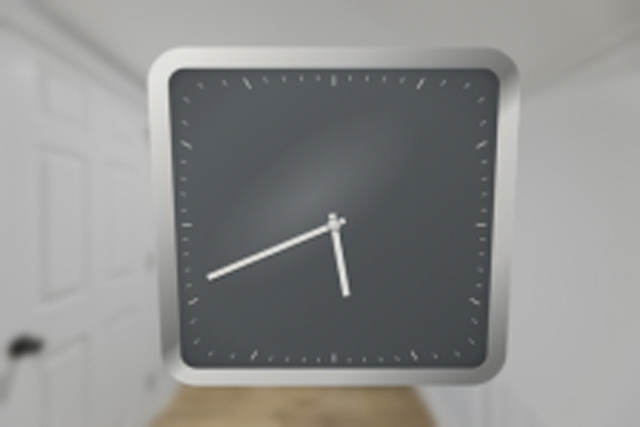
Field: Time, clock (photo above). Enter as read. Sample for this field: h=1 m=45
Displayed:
h=5 m=41
